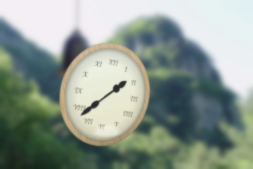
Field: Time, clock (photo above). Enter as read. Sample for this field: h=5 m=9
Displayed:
h=1 m=38
